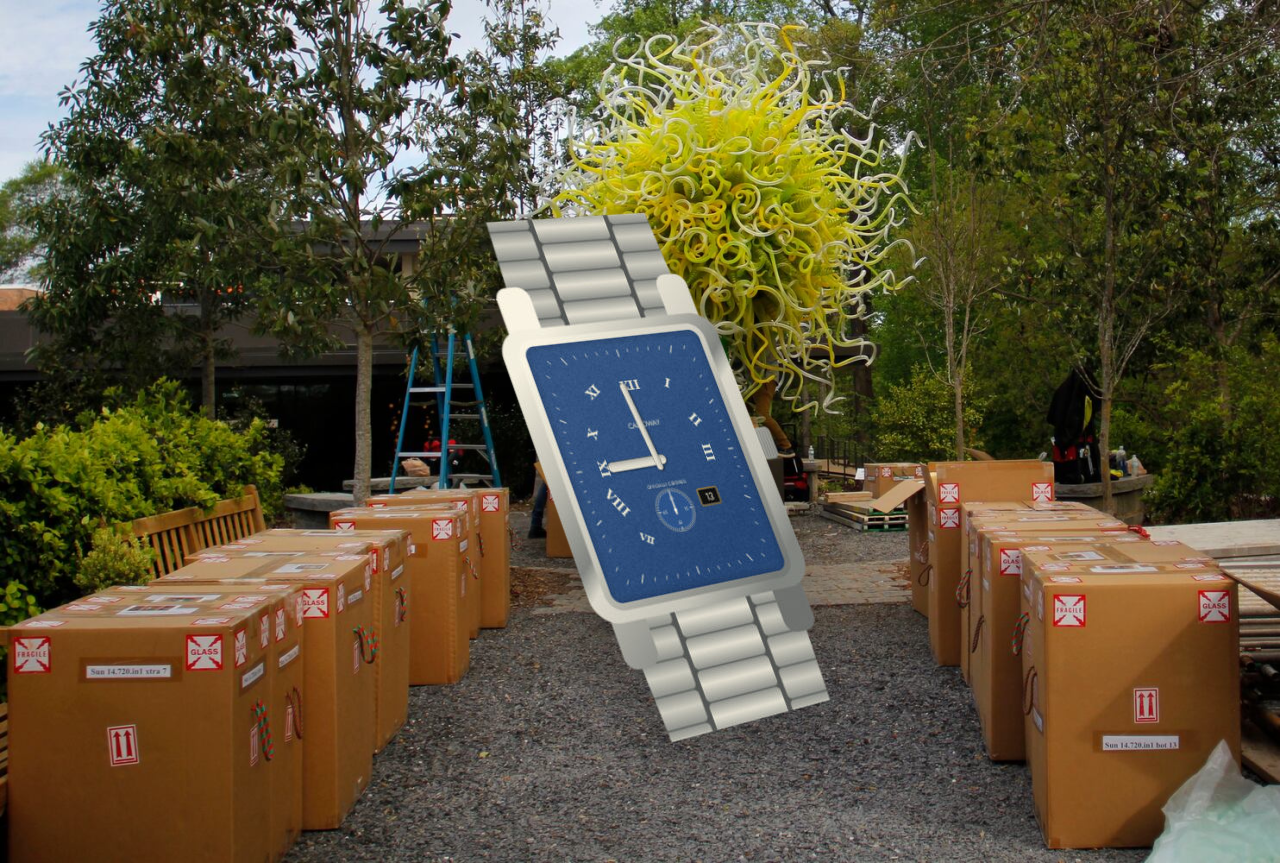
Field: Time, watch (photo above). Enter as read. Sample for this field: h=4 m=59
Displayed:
h=8 m=59
